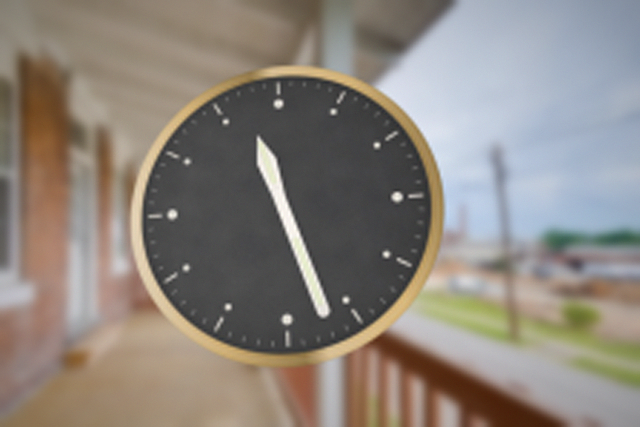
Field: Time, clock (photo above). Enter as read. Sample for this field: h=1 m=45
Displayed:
h=11 m=27
